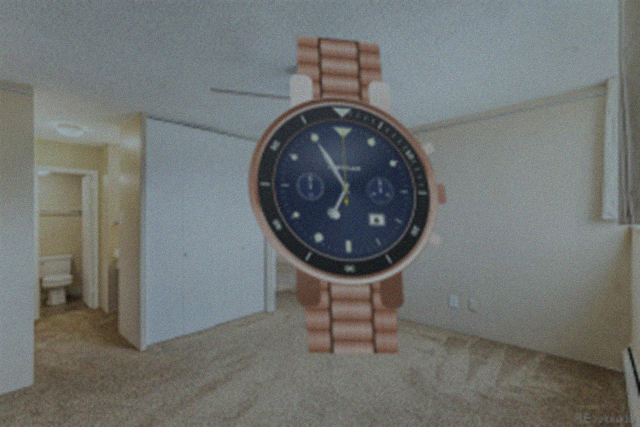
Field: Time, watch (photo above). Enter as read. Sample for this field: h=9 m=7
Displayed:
h=6 m=55
